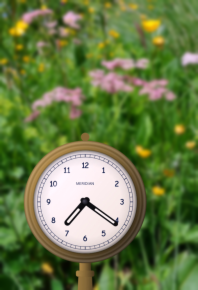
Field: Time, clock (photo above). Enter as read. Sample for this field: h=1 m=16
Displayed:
h=7 m=21
